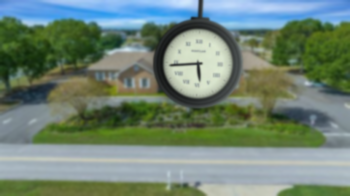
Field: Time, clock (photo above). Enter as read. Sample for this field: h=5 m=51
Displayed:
h=5 m=44
